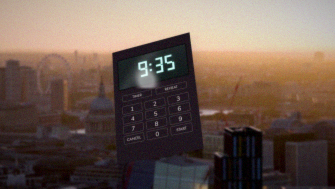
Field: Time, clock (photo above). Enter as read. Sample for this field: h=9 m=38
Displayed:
h=9 m=35
